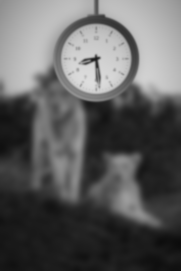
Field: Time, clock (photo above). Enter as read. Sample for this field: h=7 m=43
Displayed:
h=8 m=29
